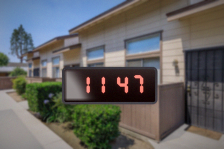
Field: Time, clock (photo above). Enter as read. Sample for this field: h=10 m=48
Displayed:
h=11 m=47
